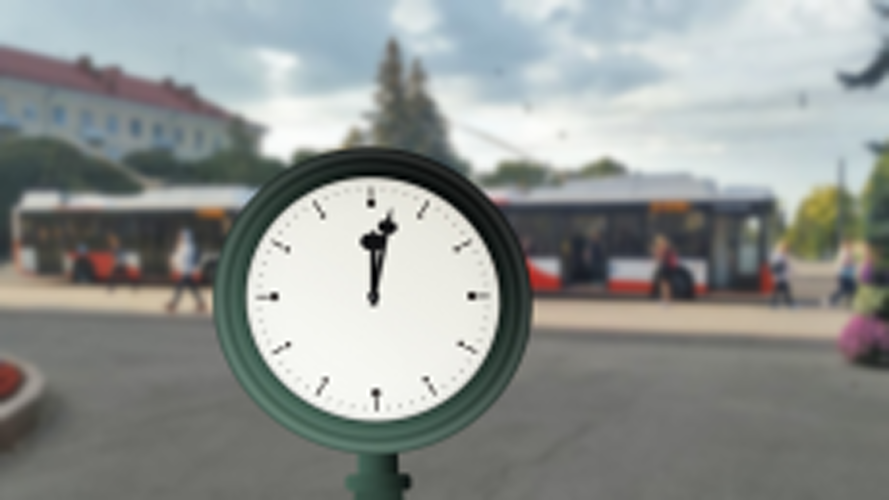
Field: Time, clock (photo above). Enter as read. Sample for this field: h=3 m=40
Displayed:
h=12 m=2
